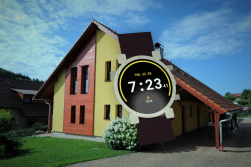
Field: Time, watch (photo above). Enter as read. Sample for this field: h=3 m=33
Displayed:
h=7 m=23
